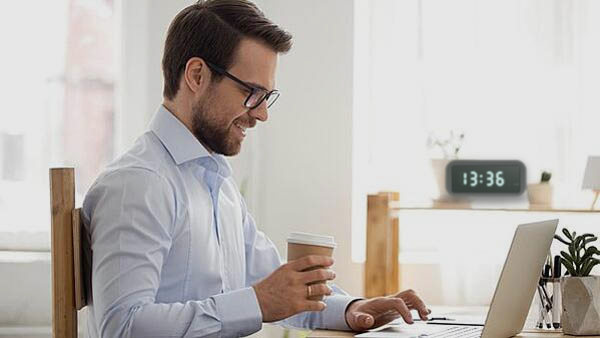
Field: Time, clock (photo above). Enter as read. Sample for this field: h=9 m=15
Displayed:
h=13 m=36
